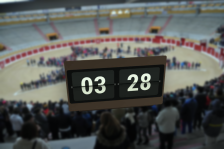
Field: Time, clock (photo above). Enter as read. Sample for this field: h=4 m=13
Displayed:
h=3 m=28
